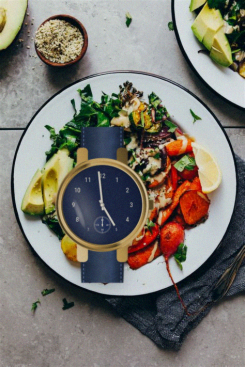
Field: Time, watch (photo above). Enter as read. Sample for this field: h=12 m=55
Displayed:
h=4 m=59
